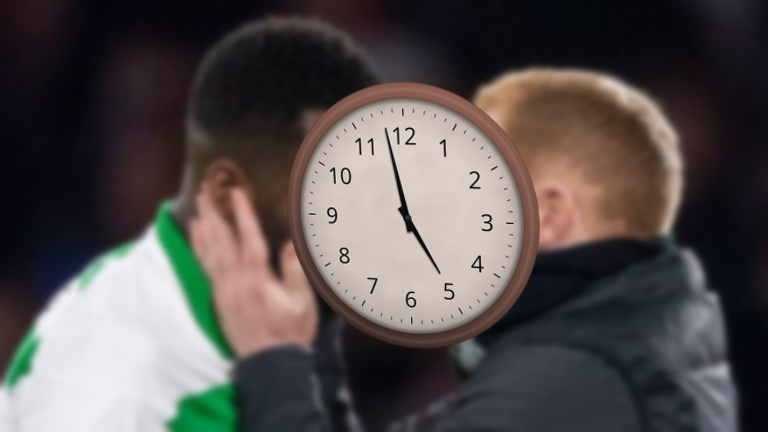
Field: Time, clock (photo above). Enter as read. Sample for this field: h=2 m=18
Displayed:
h=4 m=58
